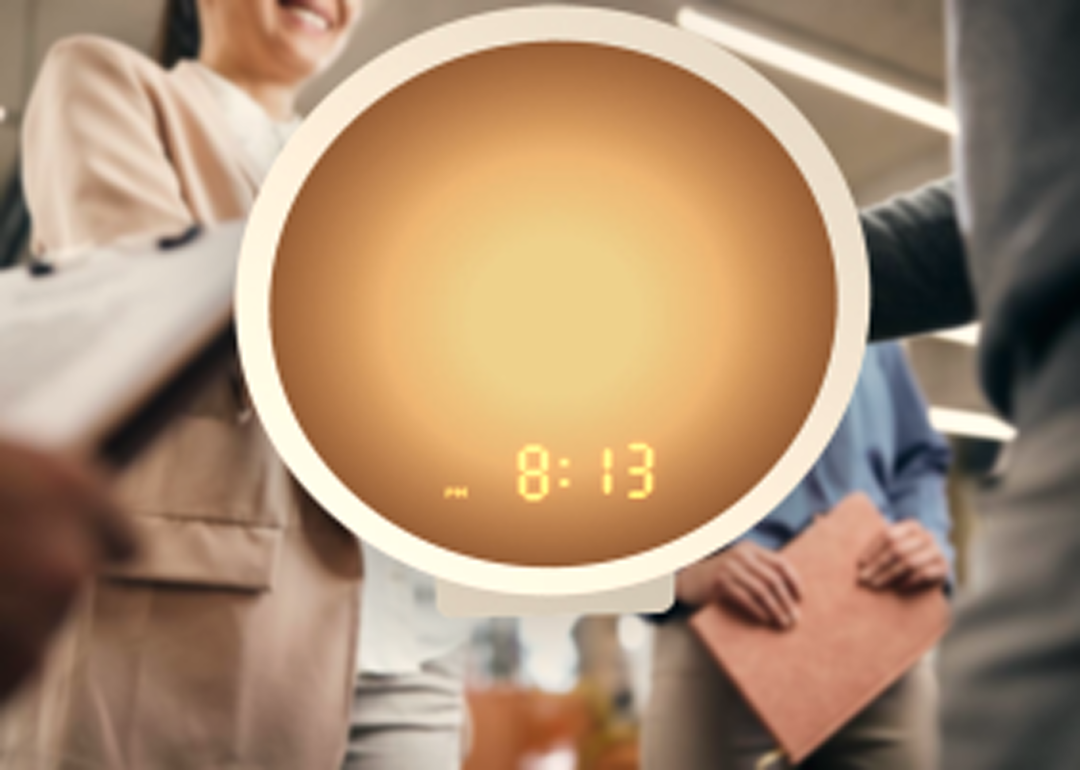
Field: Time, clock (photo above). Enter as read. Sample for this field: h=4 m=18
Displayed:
h=8 m=13
